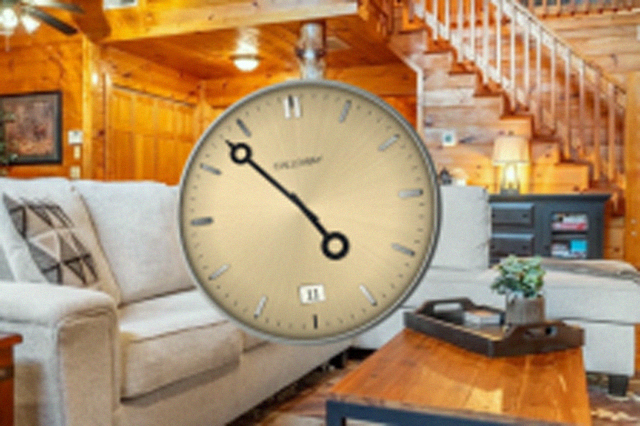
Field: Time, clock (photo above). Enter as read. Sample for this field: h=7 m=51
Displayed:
h=4 m=53
